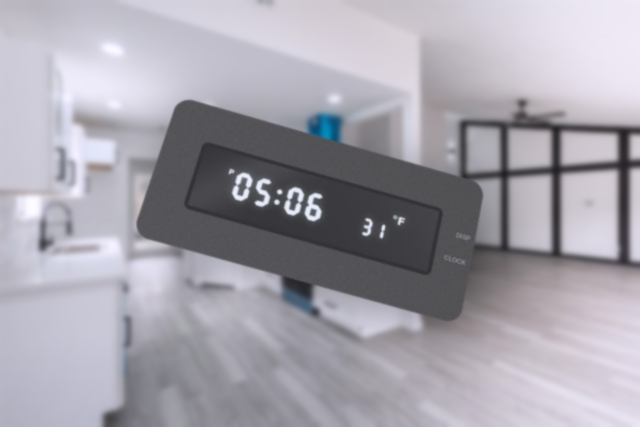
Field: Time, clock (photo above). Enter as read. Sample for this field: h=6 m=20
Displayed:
h=5 m=6
